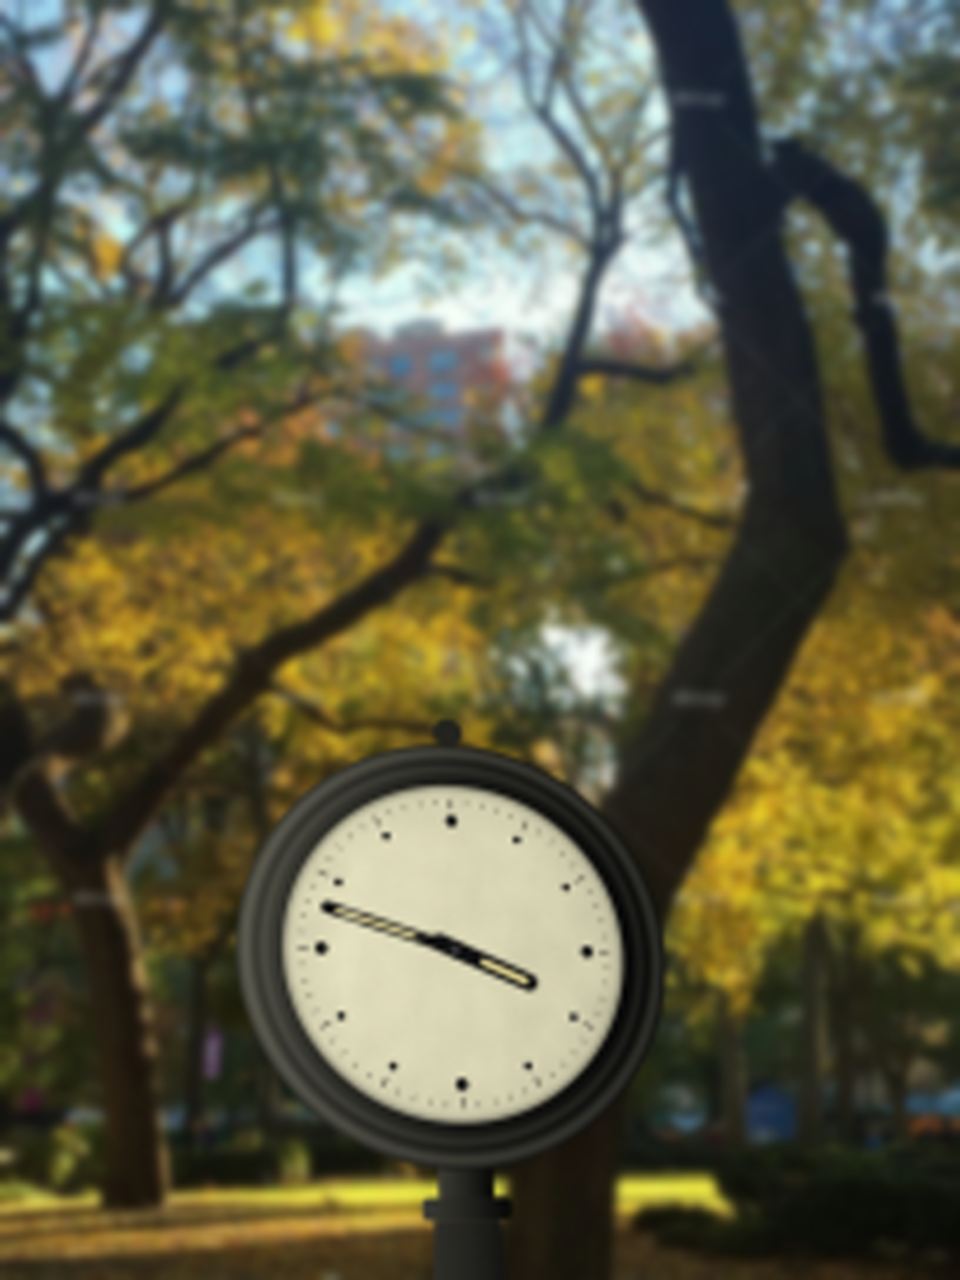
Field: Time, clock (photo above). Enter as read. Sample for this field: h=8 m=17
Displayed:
h=3 m=48
